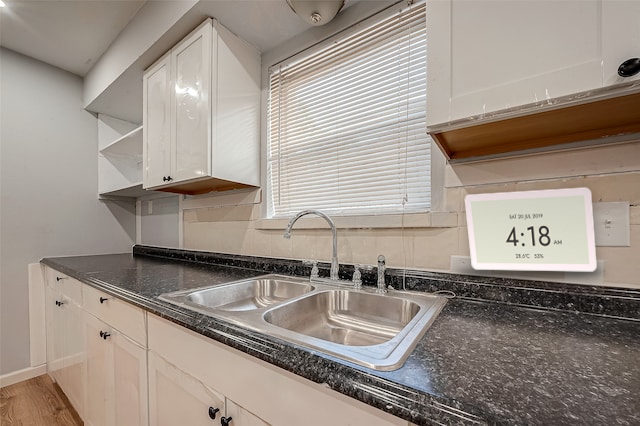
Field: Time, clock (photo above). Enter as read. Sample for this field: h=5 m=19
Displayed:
h=4 m=18
